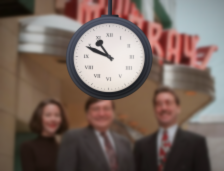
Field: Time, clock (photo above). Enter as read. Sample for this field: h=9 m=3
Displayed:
h=10 m=49
